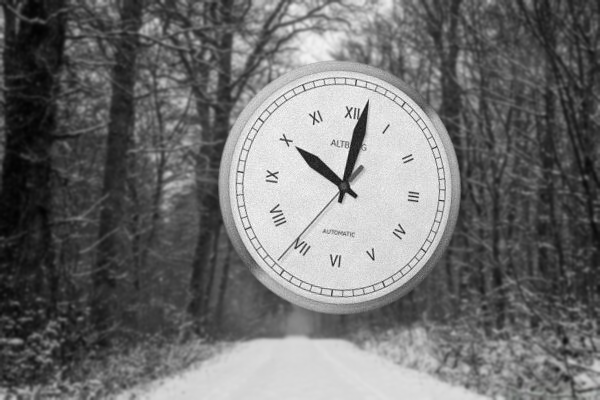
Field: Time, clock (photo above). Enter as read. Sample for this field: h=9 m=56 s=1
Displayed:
h=10 m=1 s=36
